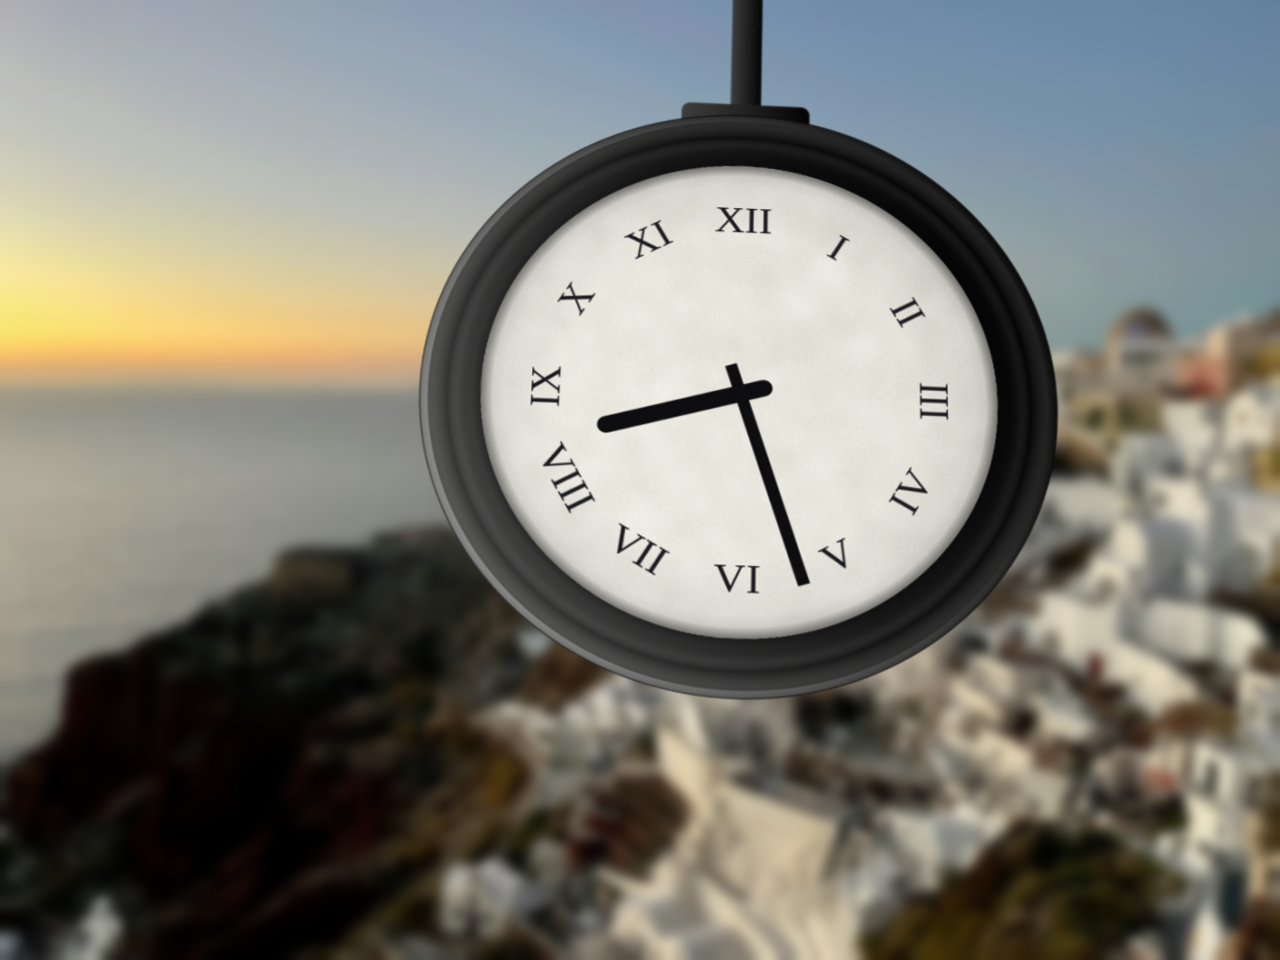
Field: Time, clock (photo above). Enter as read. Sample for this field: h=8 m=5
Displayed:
h=8 m=27
